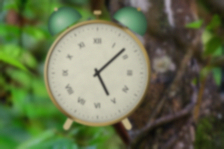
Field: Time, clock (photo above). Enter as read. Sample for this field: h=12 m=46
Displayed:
h=5 m=8
